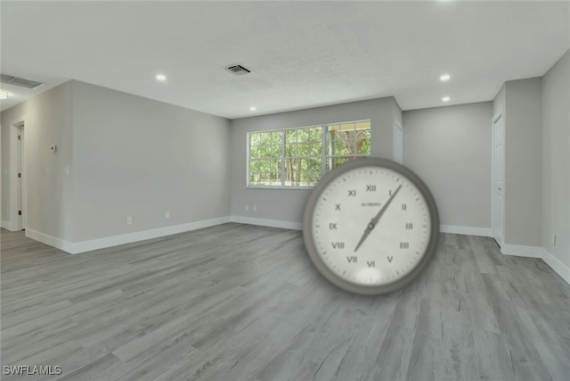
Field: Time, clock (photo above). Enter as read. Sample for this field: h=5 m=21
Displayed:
h=7 m=6
